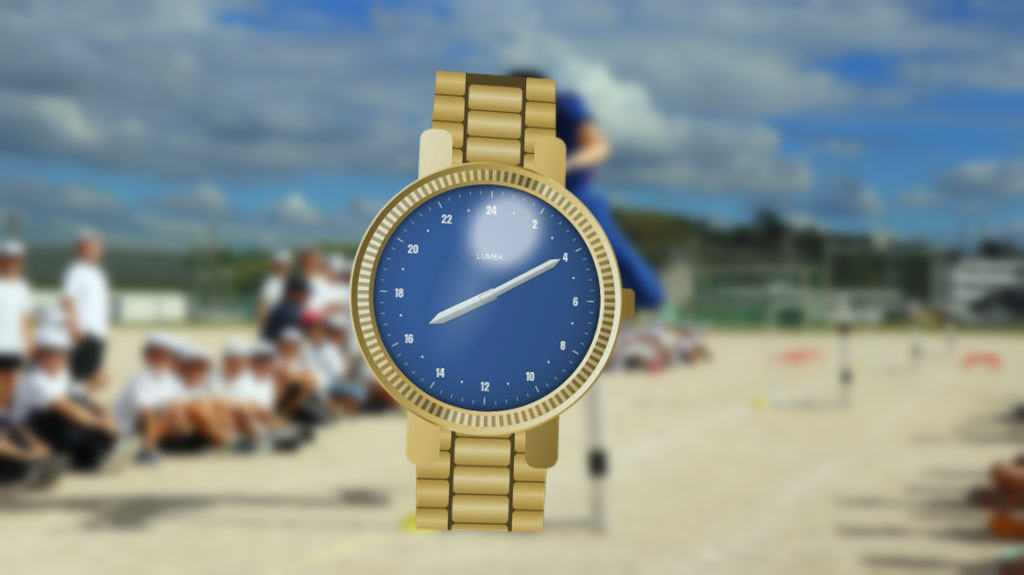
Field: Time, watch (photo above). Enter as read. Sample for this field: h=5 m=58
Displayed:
h=16 m=10
